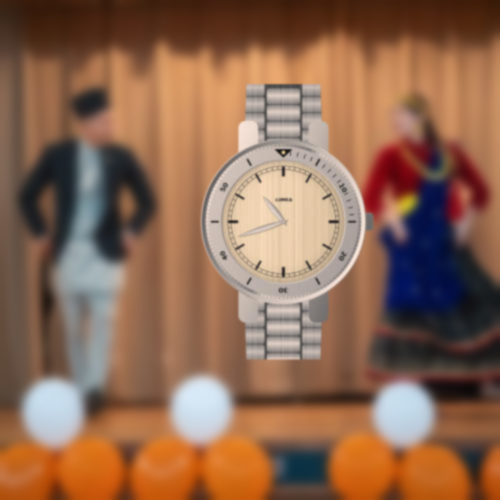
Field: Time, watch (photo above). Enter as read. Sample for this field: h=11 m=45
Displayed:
h=10 m=42
